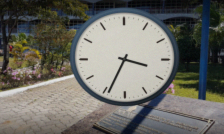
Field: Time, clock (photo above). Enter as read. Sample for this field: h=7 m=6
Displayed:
h=3 m=34
